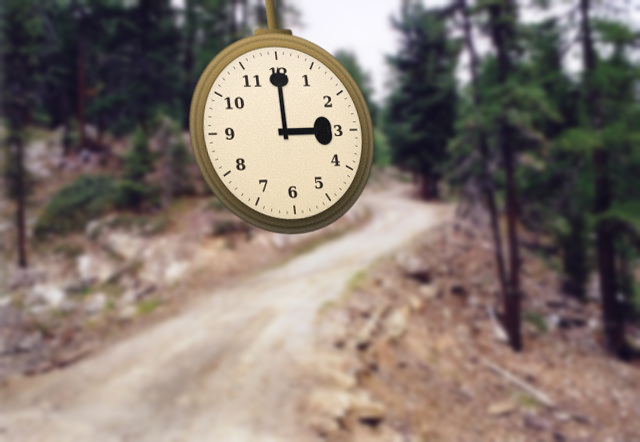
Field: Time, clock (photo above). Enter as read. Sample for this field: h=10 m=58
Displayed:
h=3 m=0
